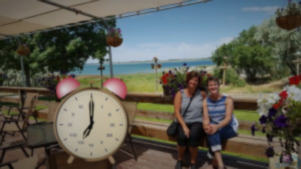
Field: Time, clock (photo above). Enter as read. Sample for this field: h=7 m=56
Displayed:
h=7 m=0
